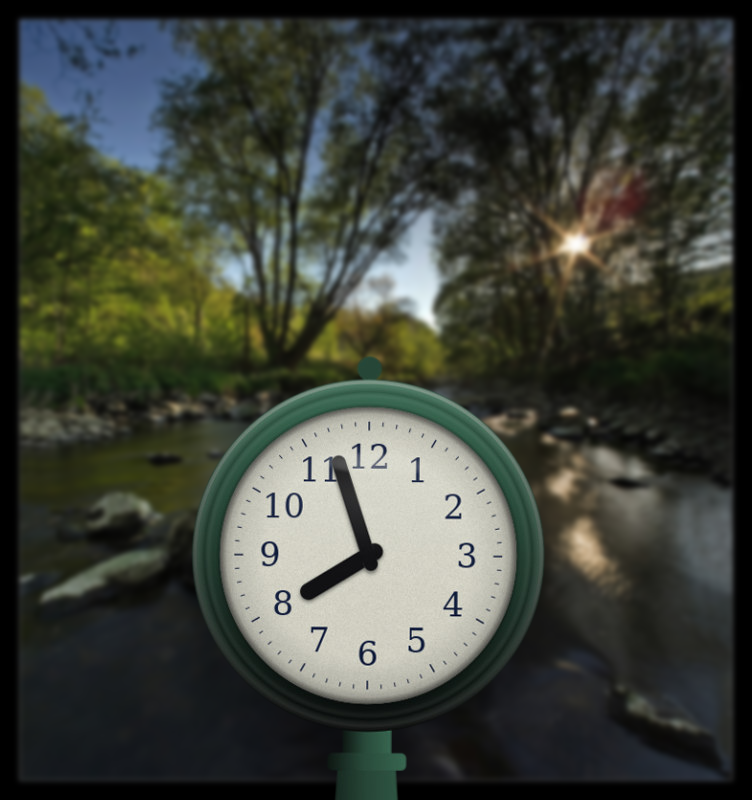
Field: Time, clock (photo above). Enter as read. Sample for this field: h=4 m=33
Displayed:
h=7 m=57
